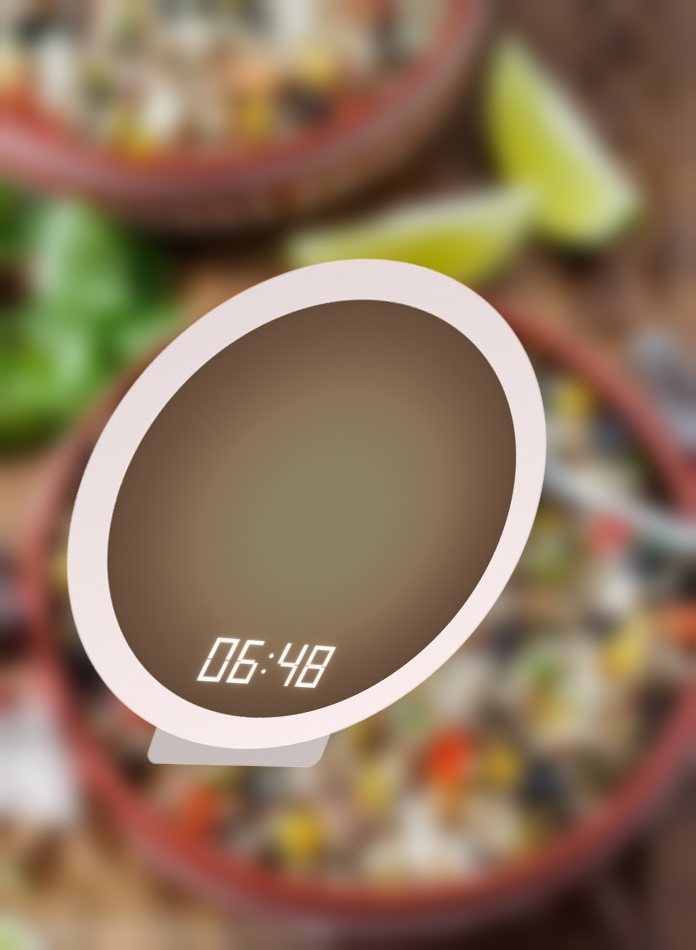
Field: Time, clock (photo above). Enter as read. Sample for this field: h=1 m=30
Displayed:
h=6 m=48
